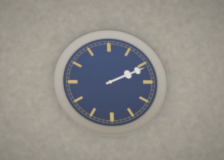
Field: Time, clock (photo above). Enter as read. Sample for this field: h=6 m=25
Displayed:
h=2 m=11
